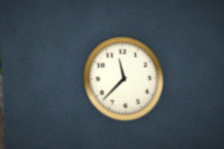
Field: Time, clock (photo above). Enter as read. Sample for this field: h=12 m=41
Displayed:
h=11 m=38
